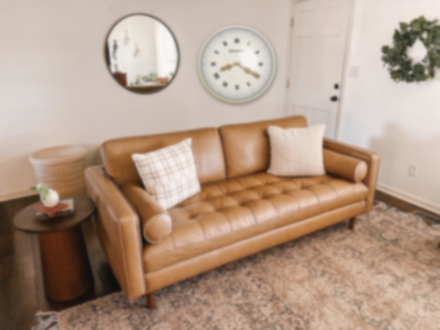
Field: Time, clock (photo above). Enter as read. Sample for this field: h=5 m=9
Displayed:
h=8 m=20
